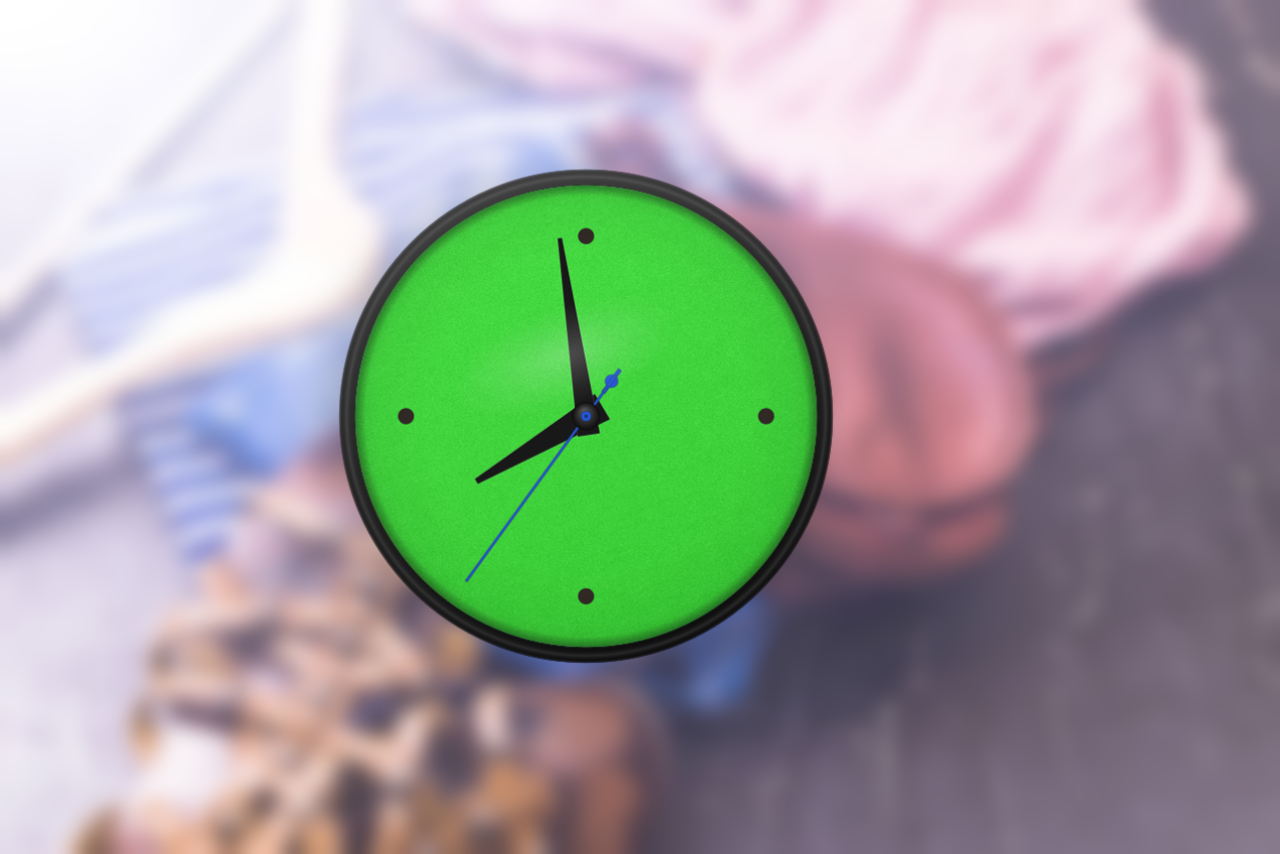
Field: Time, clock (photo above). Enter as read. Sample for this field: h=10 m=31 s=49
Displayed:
h=7 m=58 s=36
